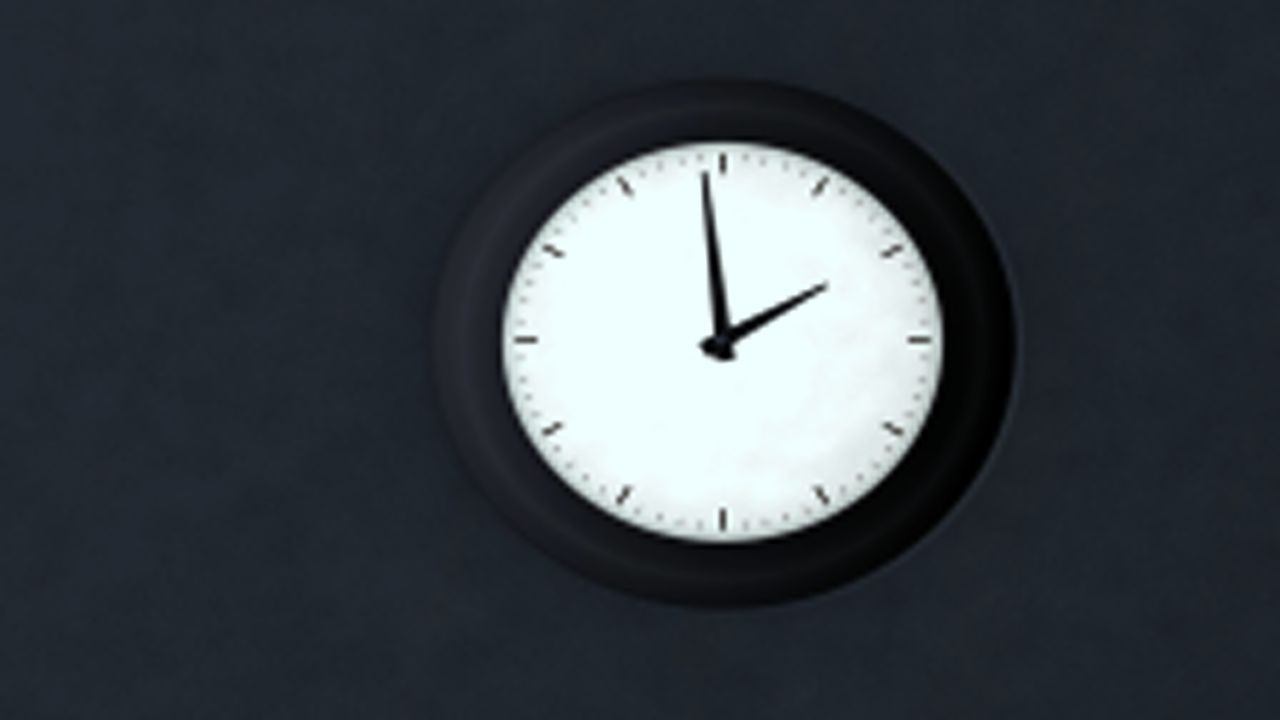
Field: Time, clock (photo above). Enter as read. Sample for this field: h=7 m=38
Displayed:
h=1 m=59
